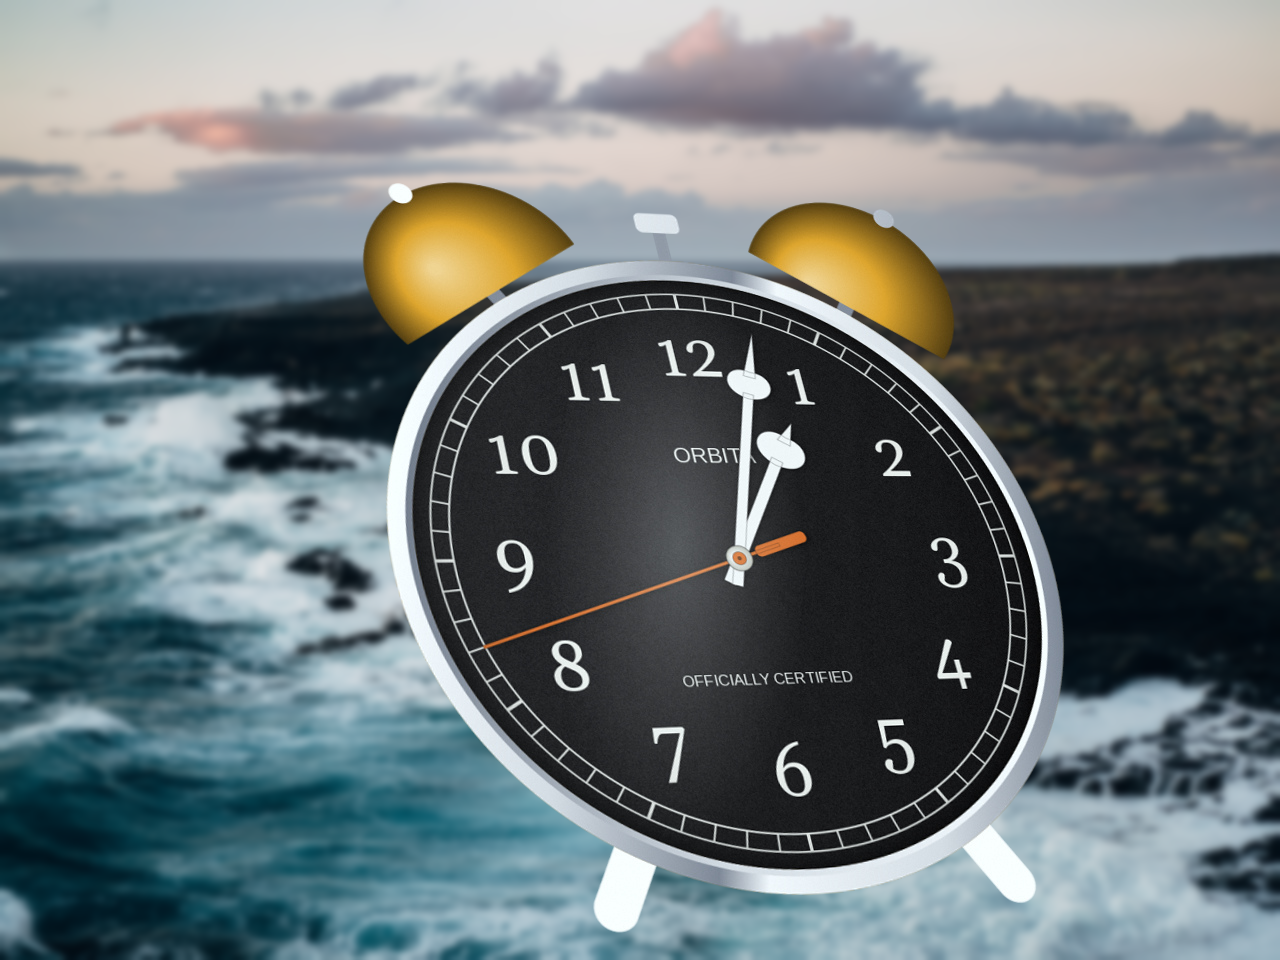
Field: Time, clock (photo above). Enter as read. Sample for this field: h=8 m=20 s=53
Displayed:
h=1 m=2 s=42
